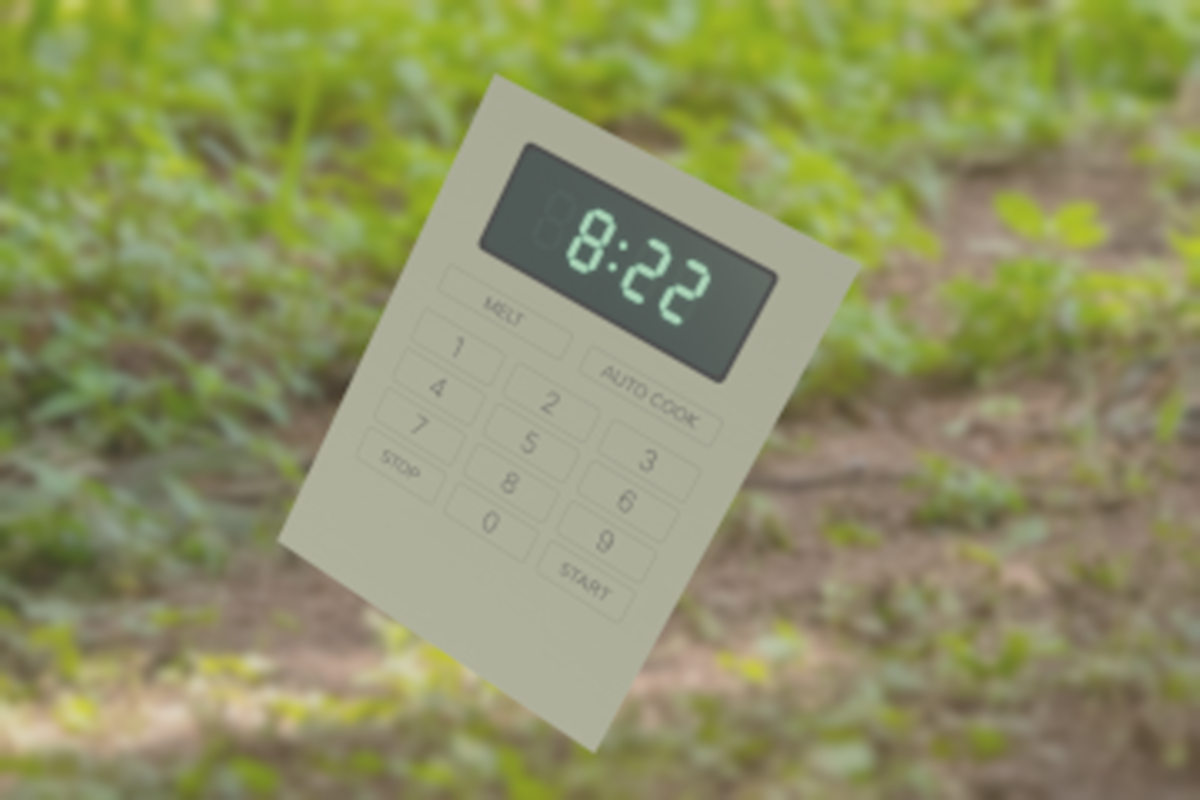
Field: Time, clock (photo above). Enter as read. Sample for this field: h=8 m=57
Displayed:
h=8 m=22
